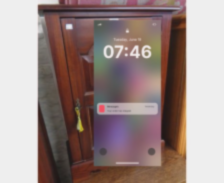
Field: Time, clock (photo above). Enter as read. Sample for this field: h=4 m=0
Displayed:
h=7 m=46
